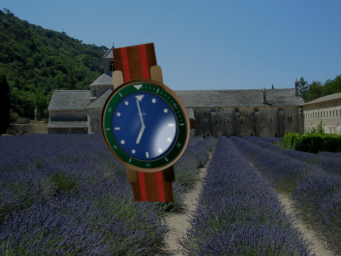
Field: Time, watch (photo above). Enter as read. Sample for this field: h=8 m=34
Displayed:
h=6 m=59
